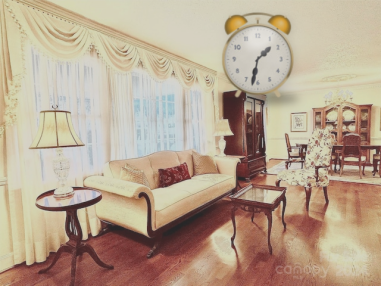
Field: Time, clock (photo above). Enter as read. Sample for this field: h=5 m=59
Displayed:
h=1 m=32
